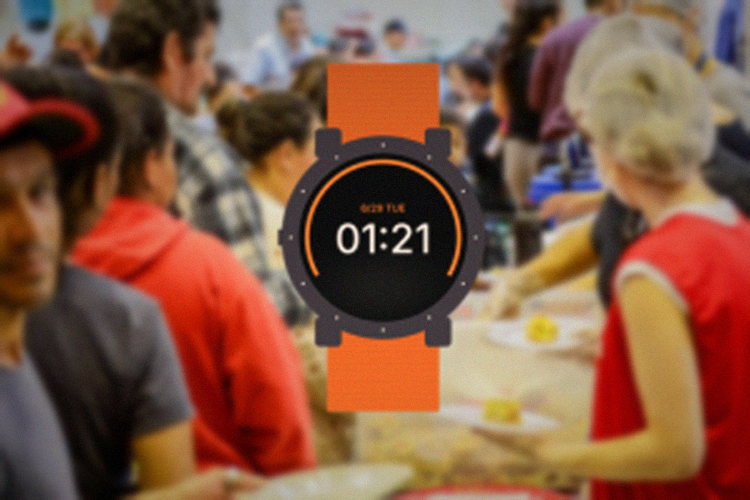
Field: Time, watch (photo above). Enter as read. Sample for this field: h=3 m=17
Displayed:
h=1 m=21
